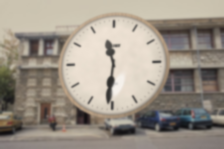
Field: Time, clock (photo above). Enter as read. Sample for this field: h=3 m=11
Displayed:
h=11 m=31
